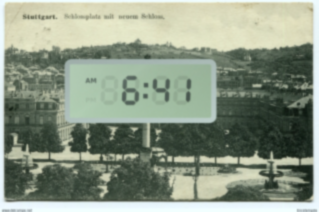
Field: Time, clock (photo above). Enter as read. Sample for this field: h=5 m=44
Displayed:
h=6 m=41
